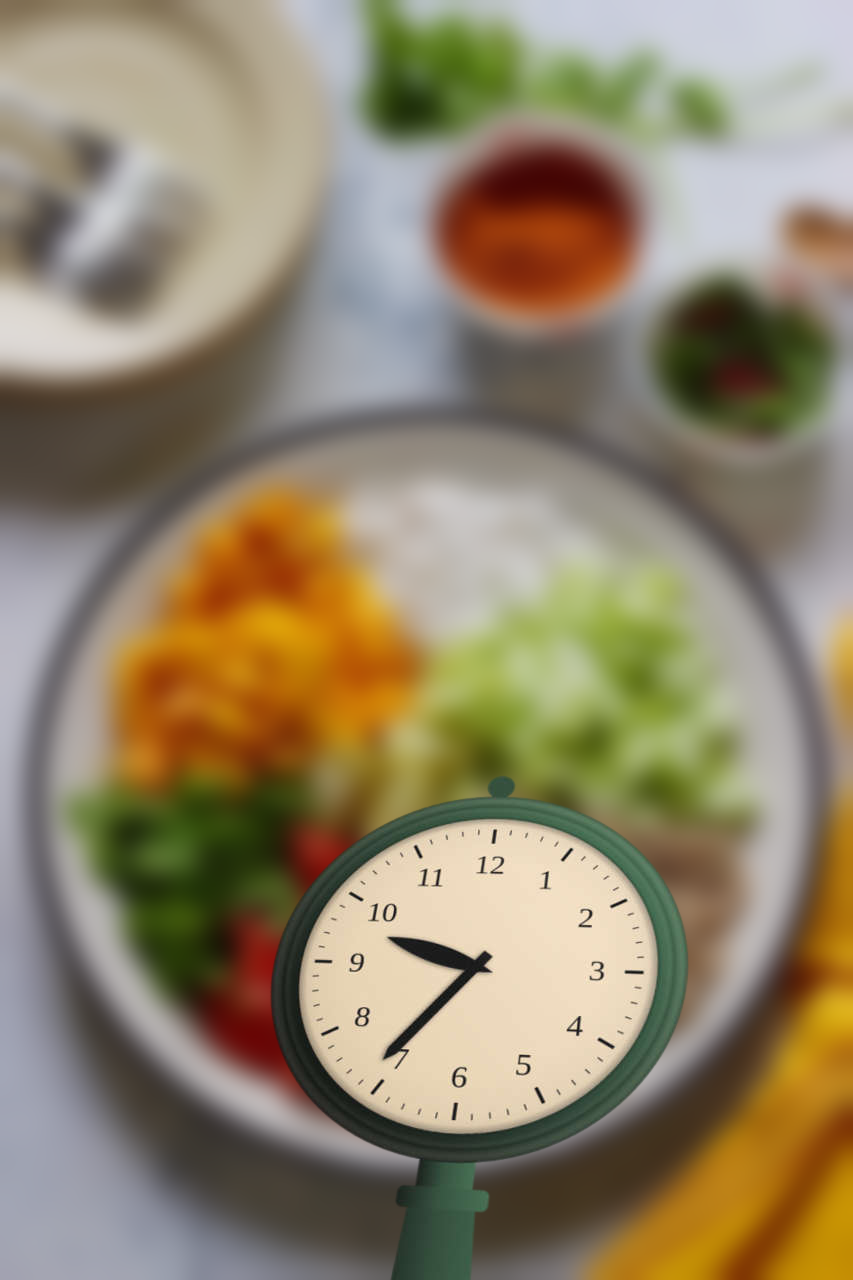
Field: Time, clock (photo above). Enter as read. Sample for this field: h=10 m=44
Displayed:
h=9 m=36
